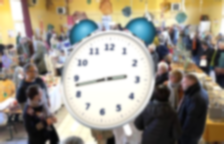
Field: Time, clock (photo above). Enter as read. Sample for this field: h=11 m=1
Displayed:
h=2 m=43
